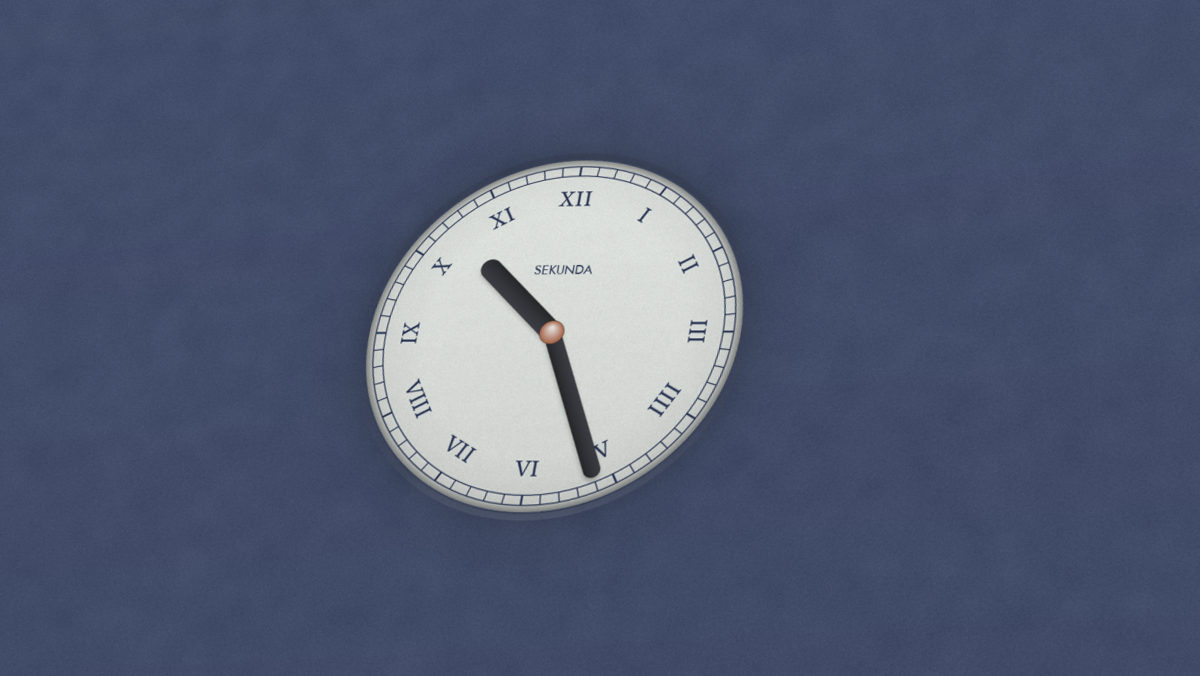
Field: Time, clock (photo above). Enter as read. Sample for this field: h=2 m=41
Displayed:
h=10 m=26
